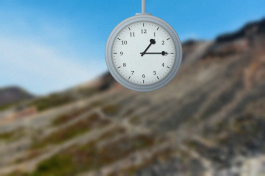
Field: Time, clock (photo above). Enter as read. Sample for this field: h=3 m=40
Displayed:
h=1 m=15
